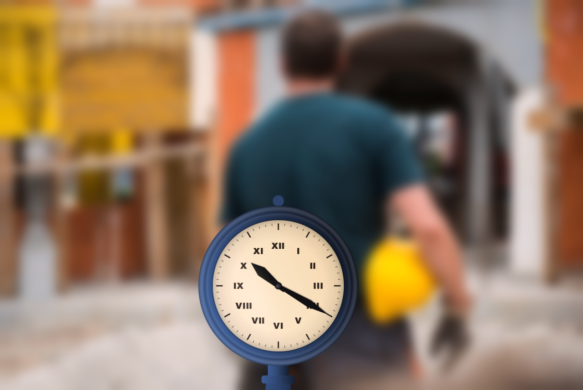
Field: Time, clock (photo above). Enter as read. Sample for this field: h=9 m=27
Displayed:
h=10 m=20
